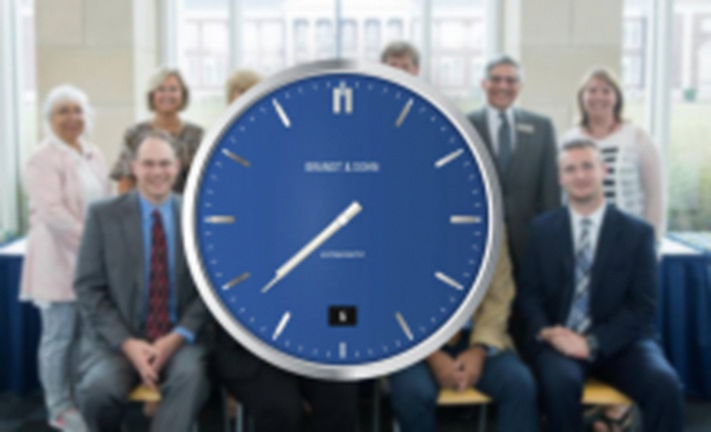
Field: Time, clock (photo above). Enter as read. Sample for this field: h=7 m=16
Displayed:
h=7 m=38
